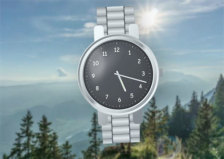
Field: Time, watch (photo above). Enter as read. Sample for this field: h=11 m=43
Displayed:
h=5 m=18
